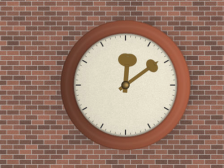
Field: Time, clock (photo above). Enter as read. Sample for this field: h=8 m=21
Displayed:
h=12 m=9
